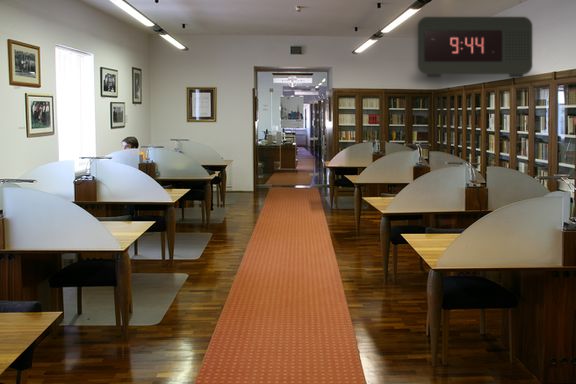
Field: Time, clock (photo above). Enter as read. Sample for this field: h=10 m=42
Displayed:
h=9 m=44
